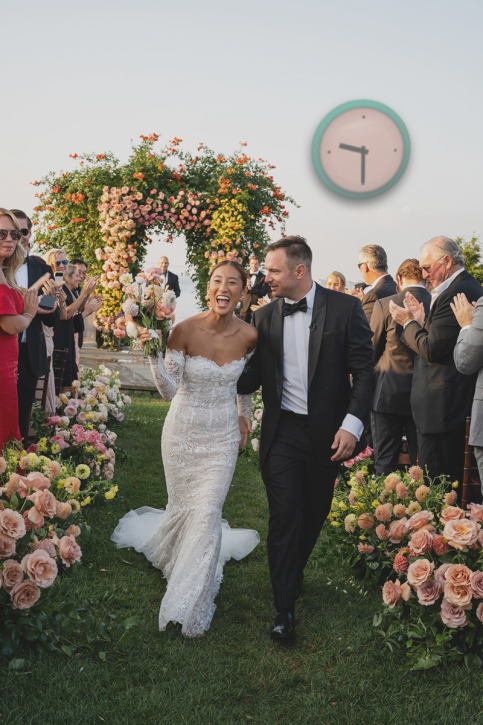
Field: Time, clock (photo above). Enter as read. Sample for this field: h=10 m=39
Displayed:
h=9 m=30
